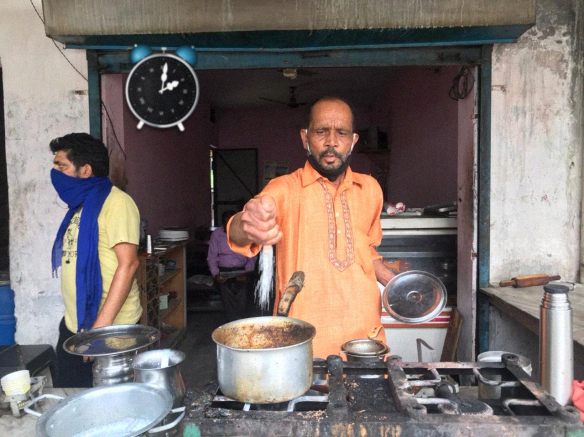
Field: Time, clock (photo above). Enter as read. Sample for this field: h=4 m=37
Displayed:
h=2 m=1
